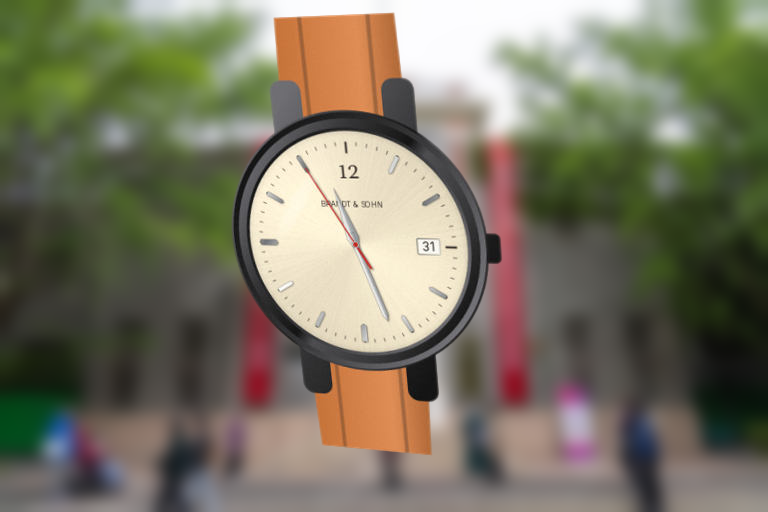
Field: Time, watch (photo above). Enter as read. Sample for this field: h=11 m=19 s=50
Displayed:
h=11 m=26 s=55
